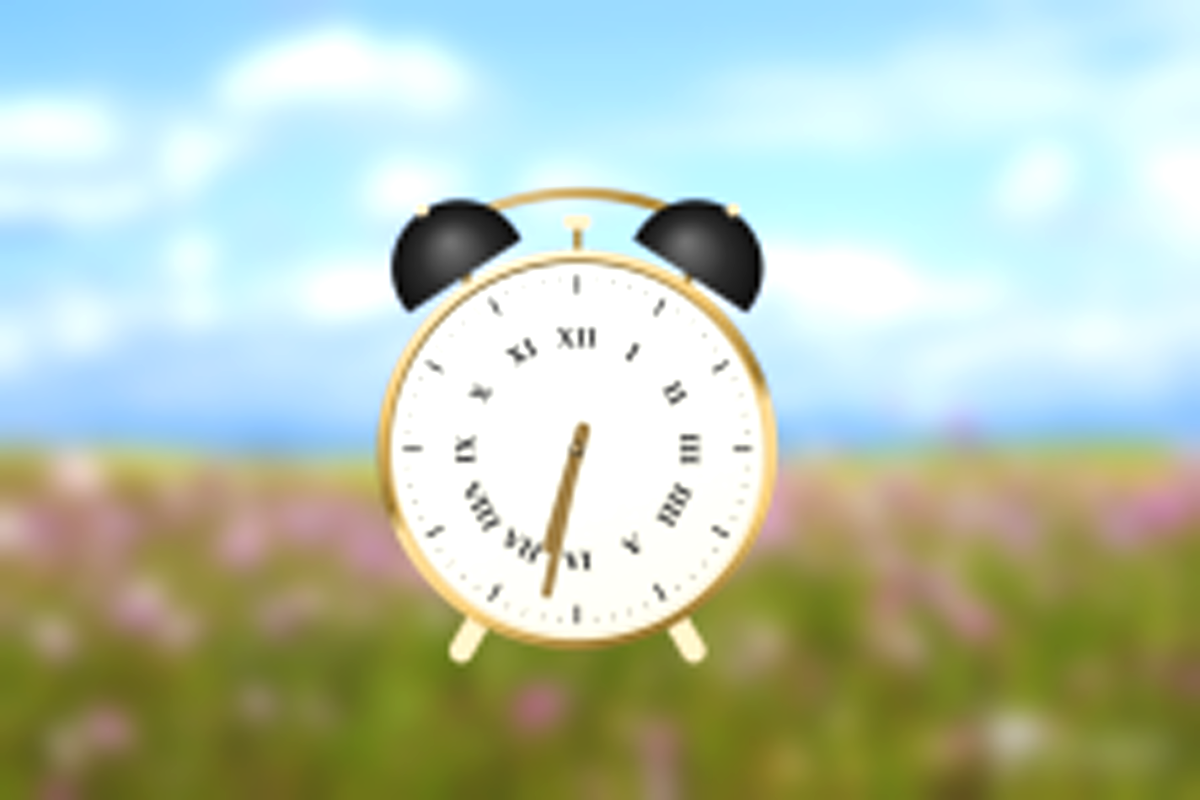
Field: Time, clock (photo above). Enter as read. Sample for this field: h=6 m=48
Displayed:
h=6 m=32
